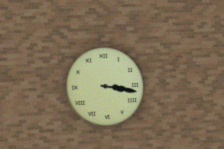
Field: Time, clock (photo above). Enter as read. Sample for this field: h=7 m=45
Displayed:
h=3 m=17
